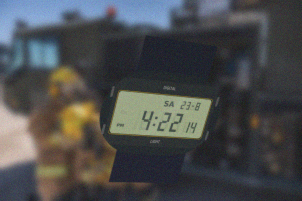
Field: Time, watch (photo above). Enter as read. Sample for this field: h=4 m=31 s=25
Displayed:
h=4 m=22 s=14
